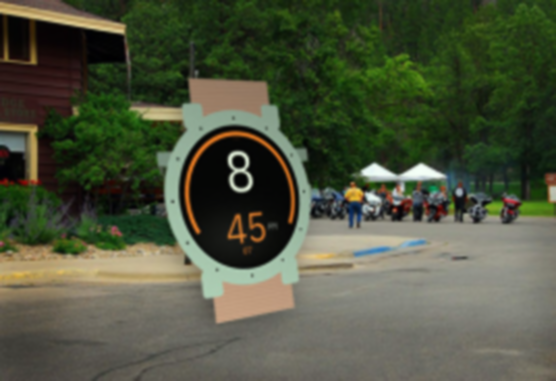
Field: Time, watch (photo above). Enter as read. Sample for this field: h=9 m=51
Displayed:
h=8 m=45
